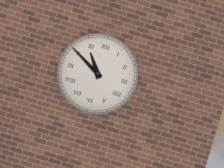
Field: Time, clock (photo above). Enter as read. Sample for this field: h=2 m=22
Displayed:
h=10 m=50
